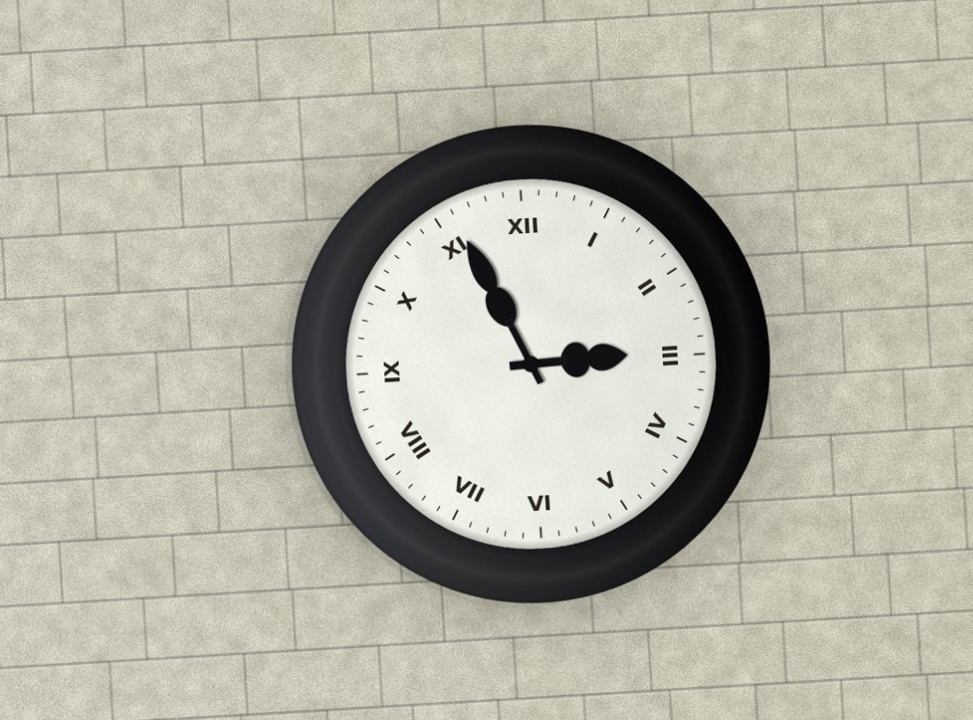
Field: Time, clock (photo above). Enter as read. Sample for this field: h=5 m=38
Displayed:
h=2 m=56
